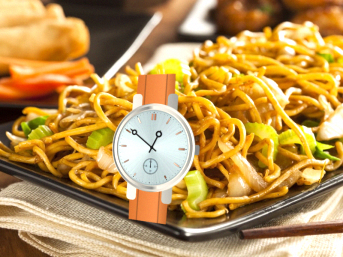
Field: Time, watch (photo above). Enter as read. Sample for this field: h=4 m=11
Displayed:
h=12 m=51
